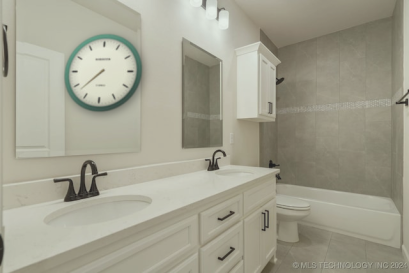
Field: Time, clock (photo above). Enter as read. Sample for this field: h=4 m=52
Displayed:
h=7 m=38
